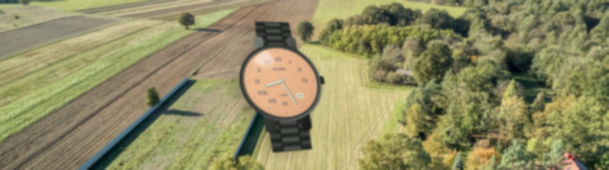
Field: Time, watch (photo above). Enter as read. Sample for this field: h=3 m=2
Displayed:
h=8 m=26
